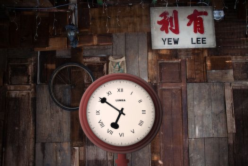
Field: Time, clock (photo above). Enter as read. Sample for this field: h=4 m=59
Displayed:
h=6 m=51
